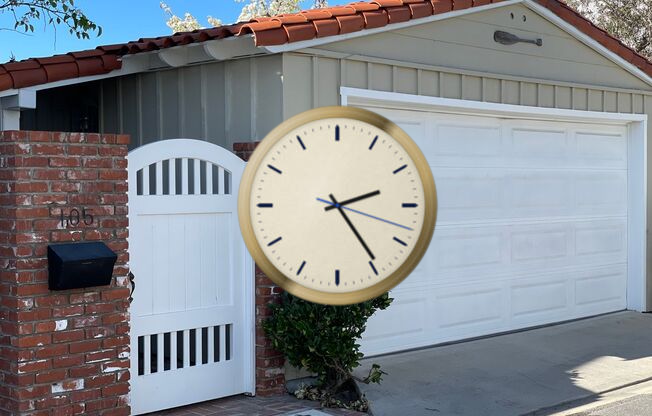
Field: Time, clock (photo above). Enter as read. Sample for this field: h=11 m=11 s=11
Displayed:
h=2 m=24 s=18
